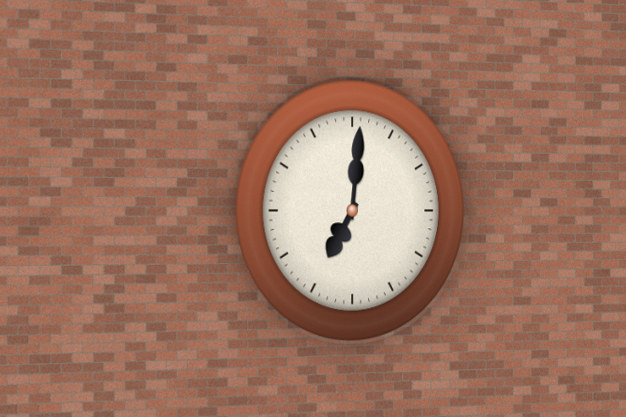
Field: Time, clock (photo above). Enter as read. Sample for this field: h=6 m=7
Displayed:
h=7 m=1
